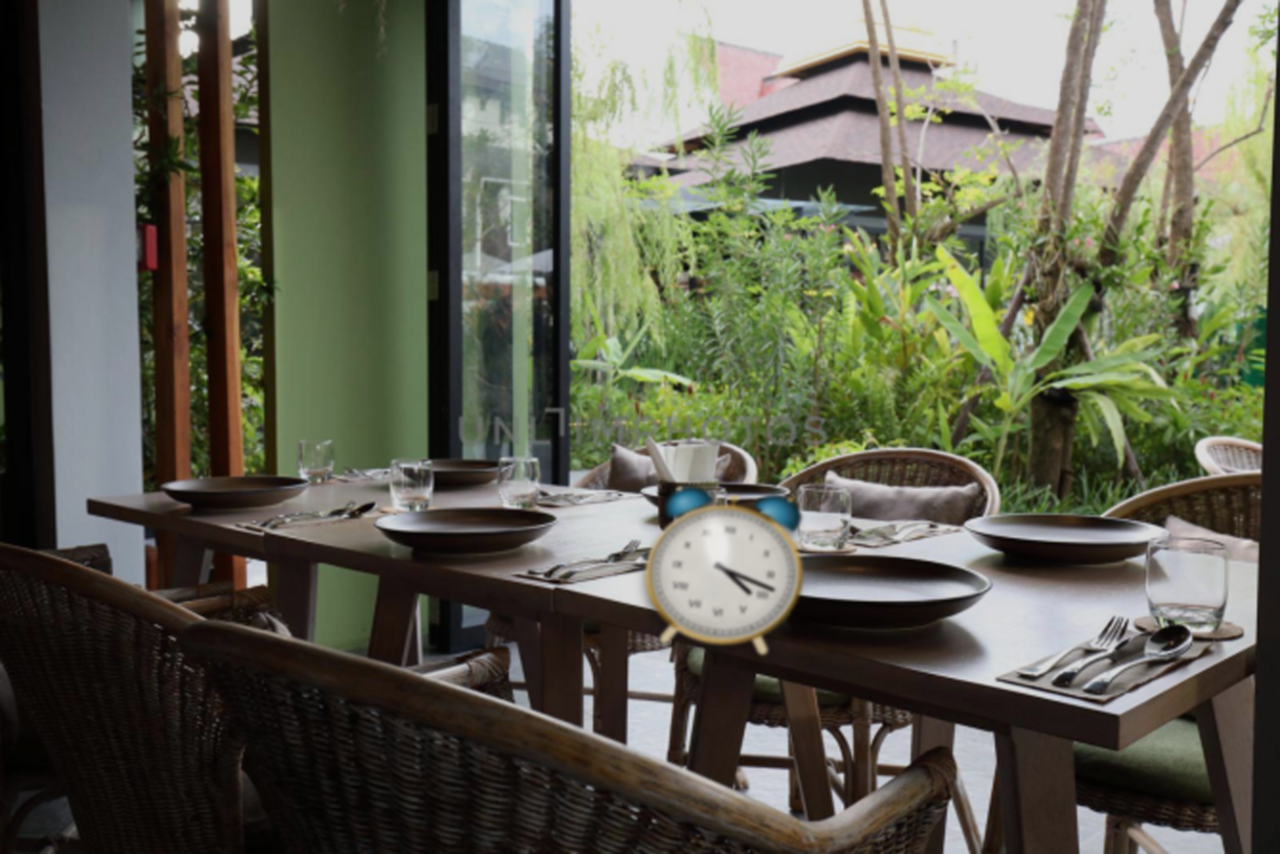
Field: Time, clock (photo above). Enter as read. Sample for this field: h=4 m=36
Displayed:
h=4 m=18
